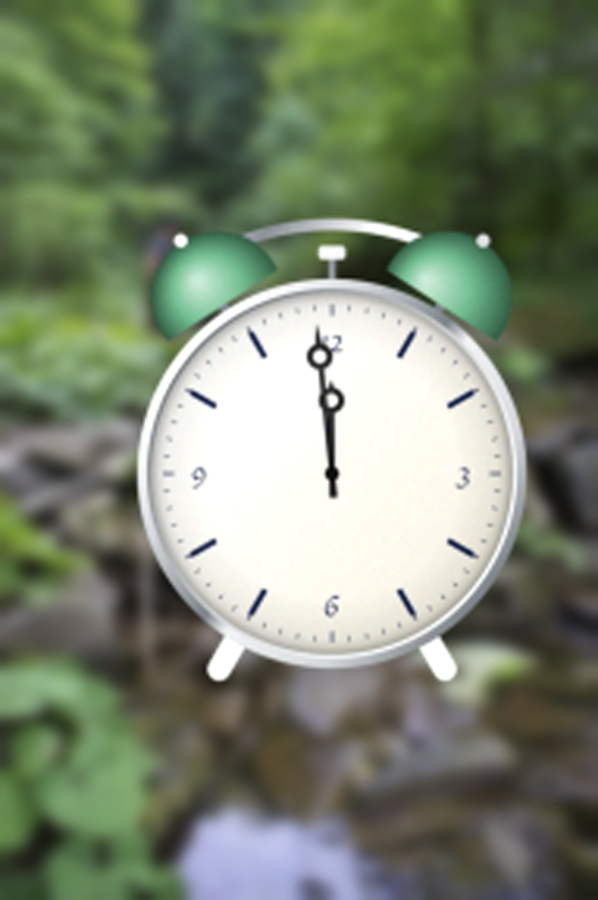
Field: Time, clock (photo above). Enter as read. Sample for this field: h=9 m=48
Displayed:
h=11 m=59
